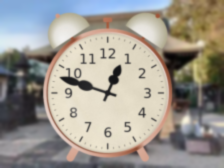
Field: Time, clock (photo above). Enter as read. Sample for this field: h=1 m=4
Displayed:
h=12 m=48
